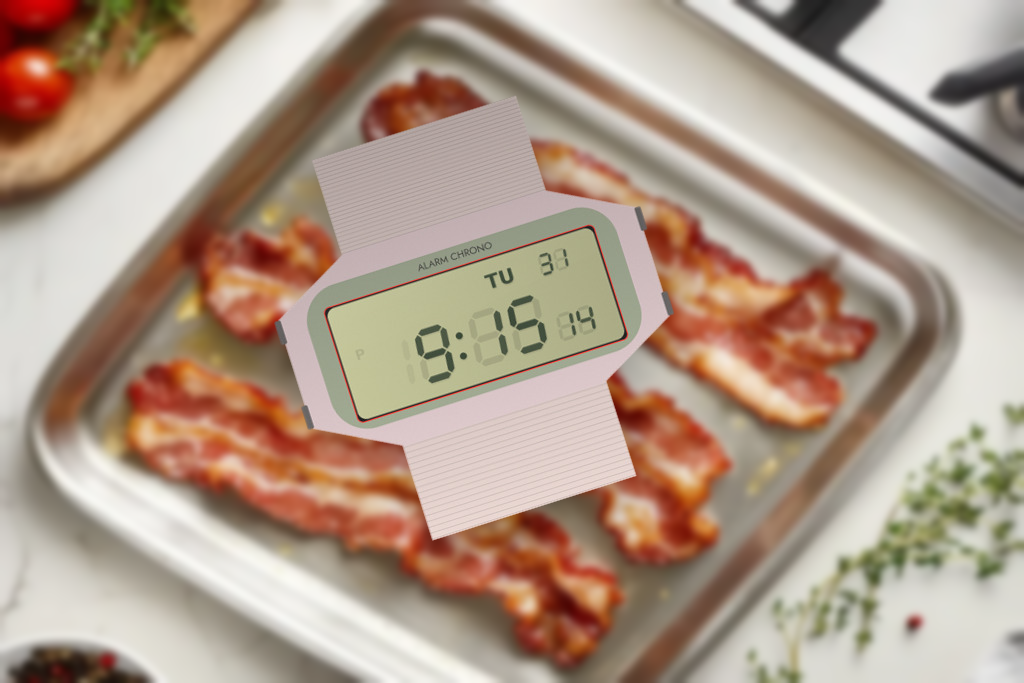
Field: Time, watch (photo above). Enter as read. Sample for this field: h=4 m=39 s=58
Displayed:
h=9 m=15 s=14
